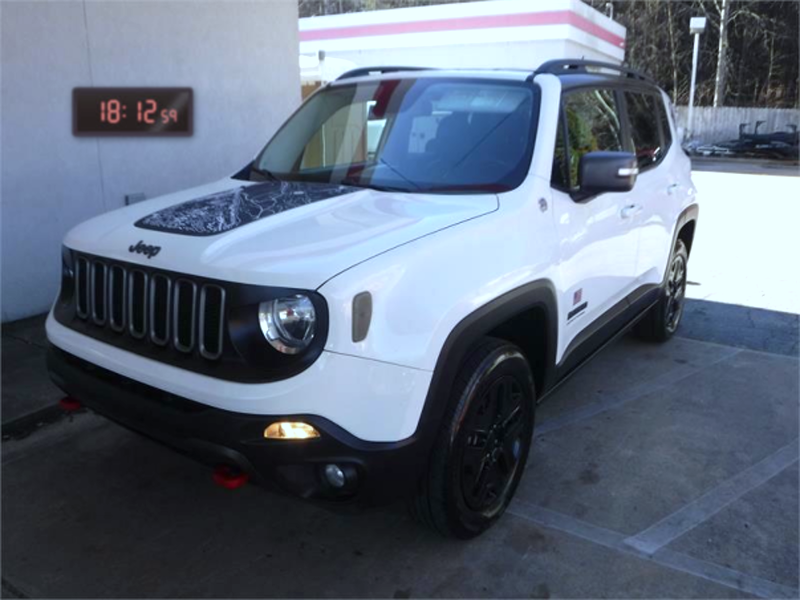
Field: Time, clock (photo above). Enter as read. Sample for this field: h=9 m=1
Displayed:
h=18 m=12
